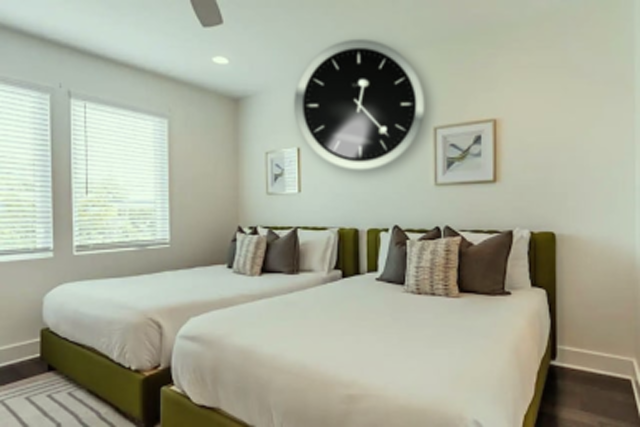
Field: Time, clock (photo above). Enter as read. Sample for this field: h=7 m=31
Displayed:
h=12 m=23
